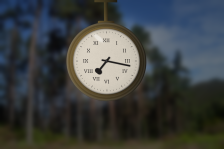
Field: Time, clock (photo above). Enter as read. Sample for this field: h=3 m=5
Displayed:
h=7 m=17
